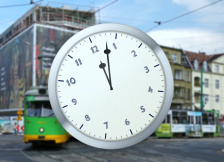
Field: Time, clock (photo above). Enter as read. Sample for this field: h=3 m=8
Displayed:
h=12 m=3
